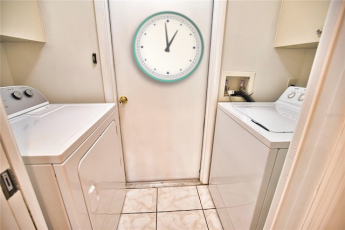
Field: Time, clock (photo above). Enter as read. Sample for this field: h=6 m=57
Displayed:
h=12 m=59
